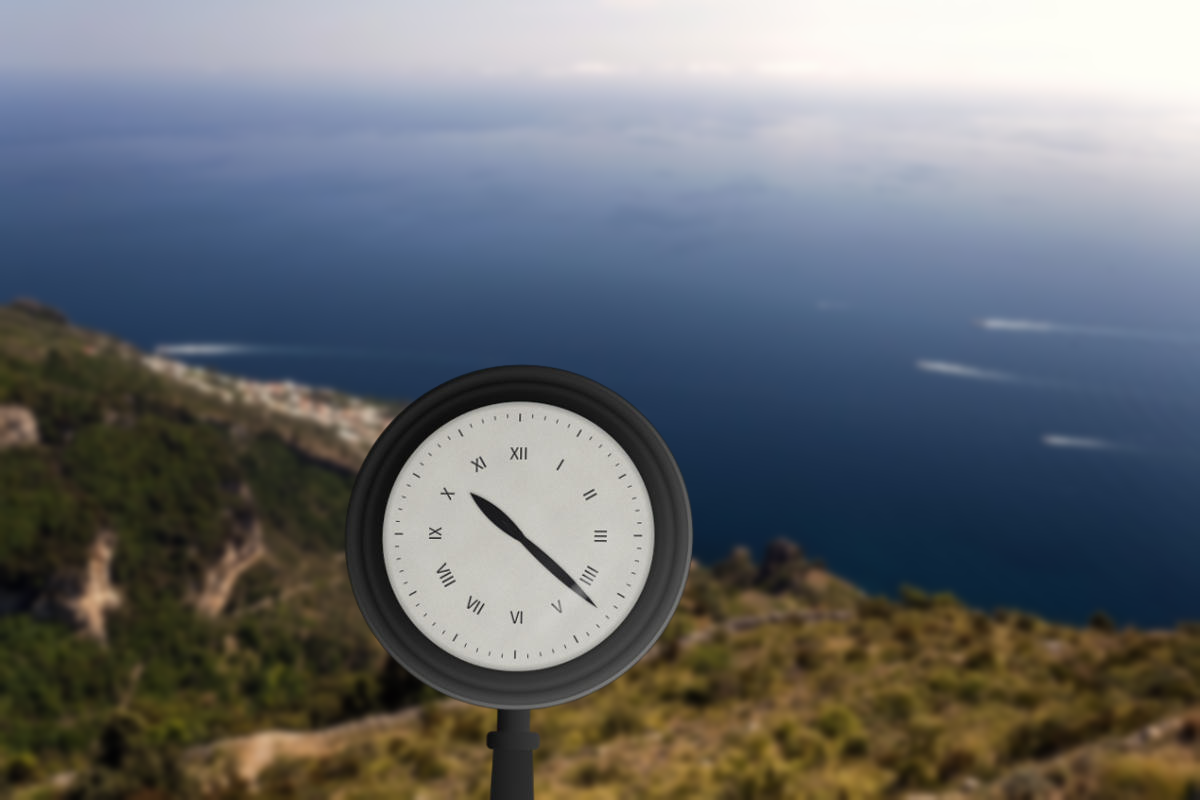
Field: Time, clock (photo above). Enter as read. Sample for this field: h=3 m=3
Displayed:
h=10 m=22
